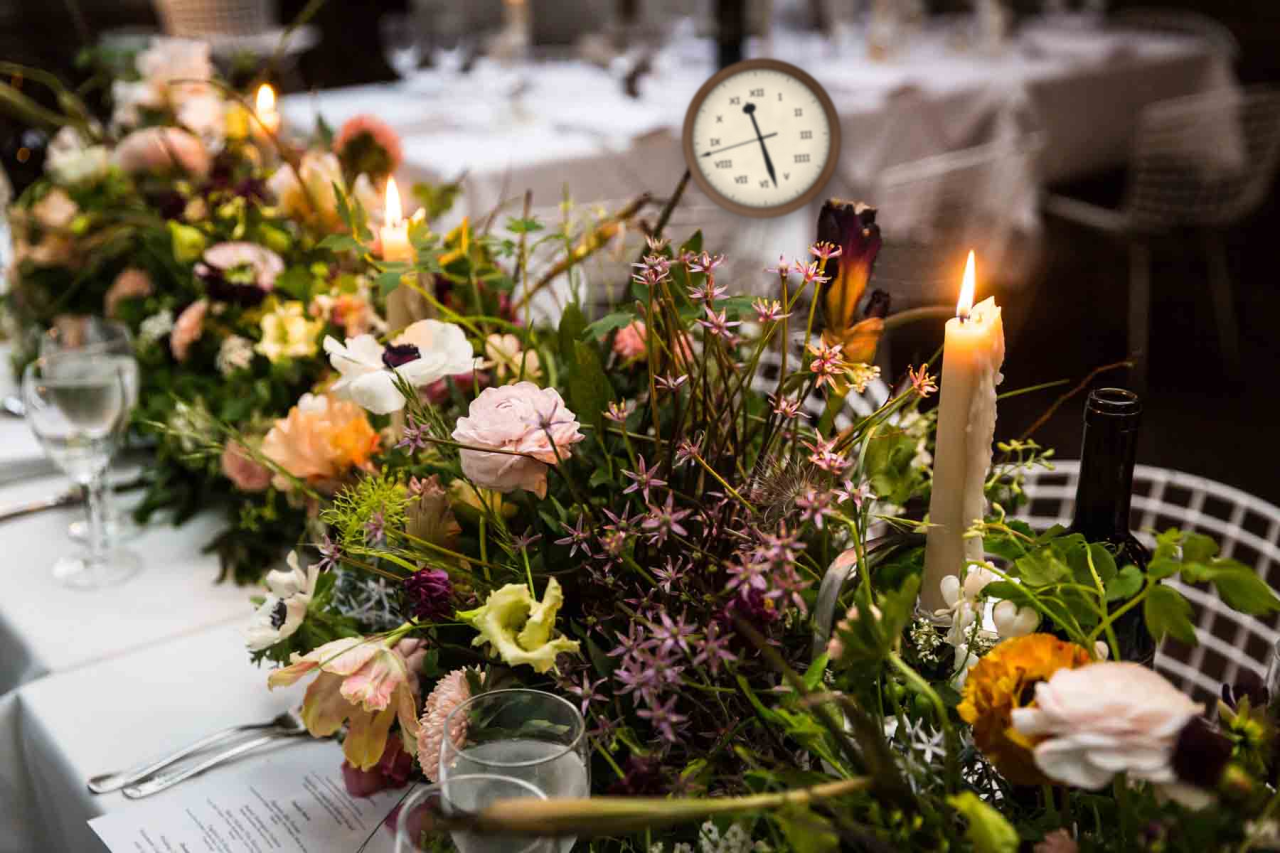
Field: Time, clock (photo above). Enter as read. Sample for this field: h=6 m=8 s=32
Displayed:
h=11 m=27 s=43
